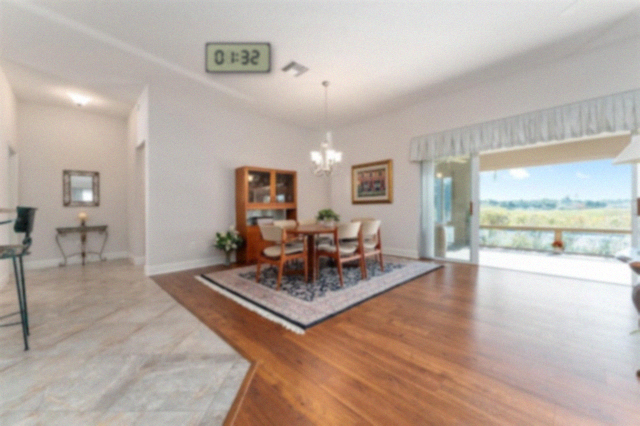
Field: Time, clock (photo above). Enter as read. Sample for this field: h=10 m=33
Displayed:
h=1 m=32
